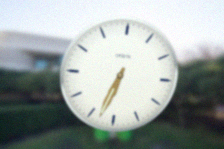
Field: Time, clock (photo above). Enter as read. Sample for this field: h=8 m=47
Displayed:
h=6 m=33
